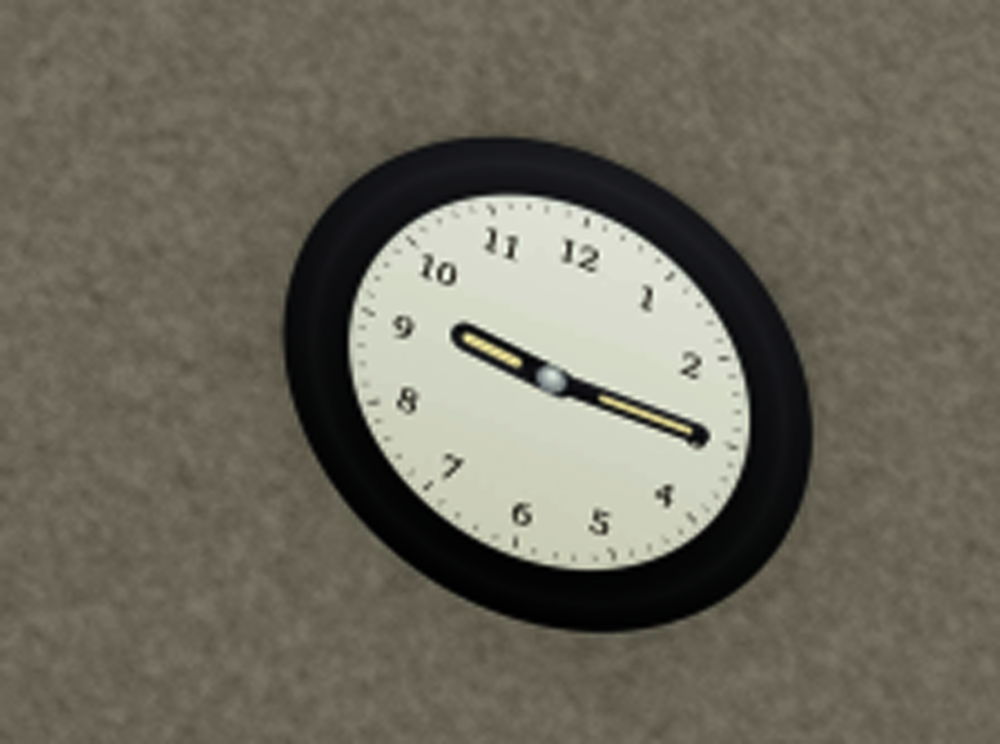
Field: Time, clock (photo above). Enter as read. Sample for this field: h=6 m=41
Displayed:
h=9 m=15
